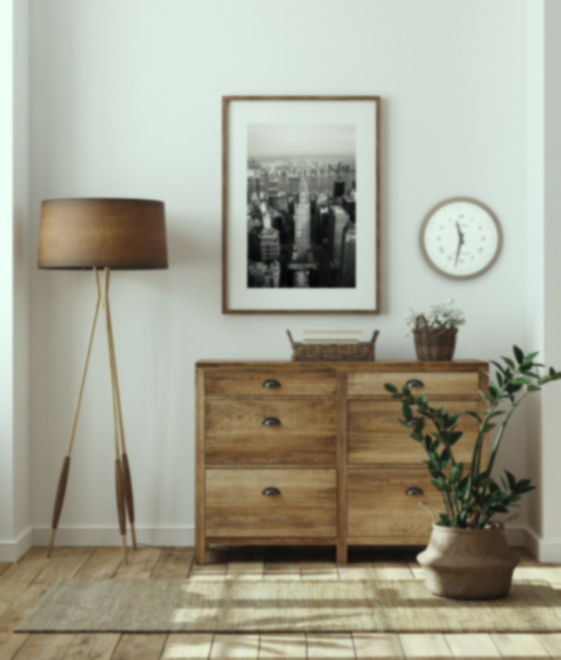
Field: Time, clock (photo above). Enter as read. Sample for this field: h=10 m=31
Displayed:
h=11 m=32
